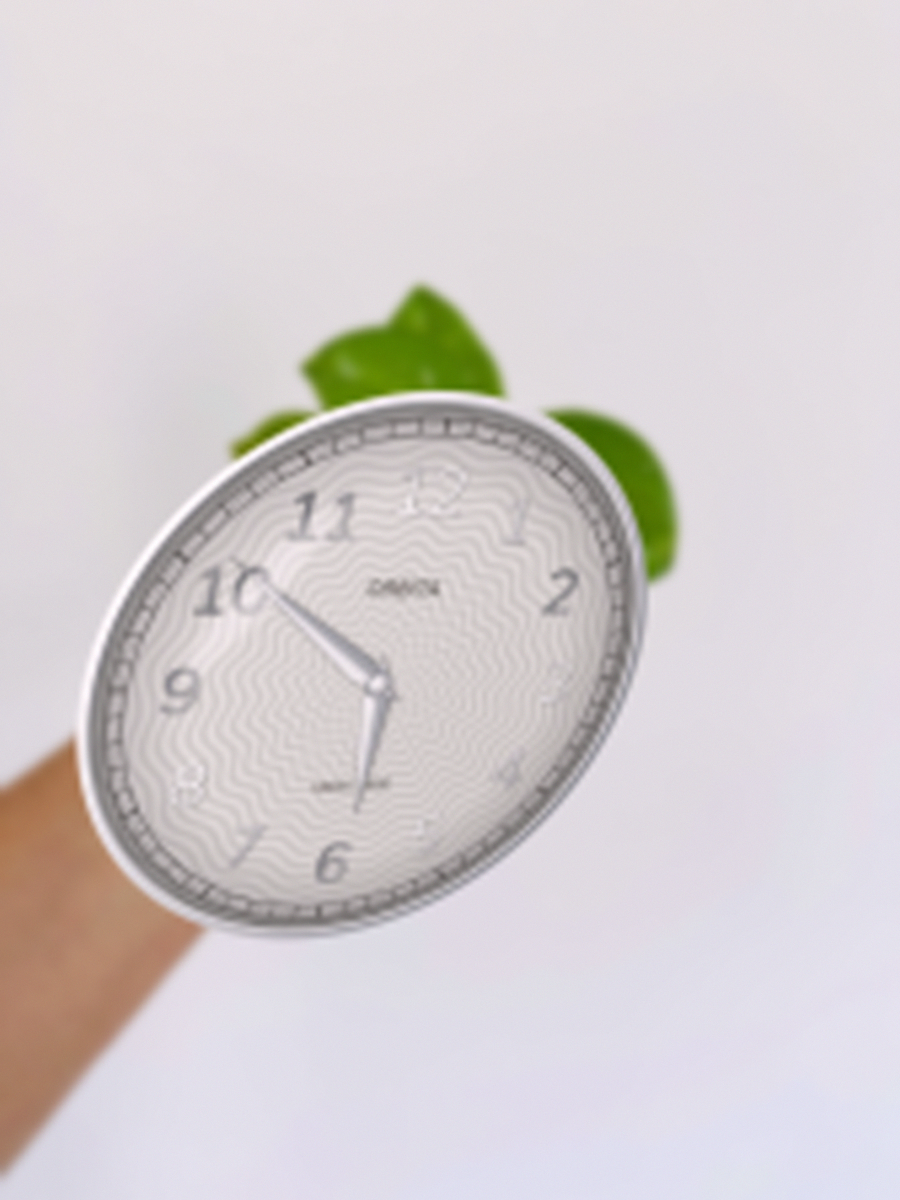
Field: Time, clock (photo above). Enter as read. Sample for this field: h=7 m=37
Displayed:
h=5 m=51
